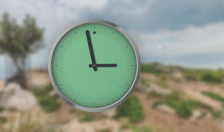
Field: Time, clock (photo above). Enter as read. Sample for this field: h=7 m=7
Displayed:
h=2 m=58
